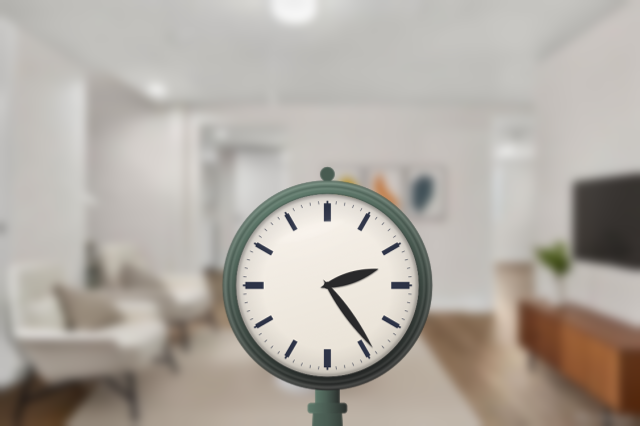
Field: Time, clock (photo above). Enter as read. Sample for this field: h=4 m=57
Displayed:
h=2 m=24
